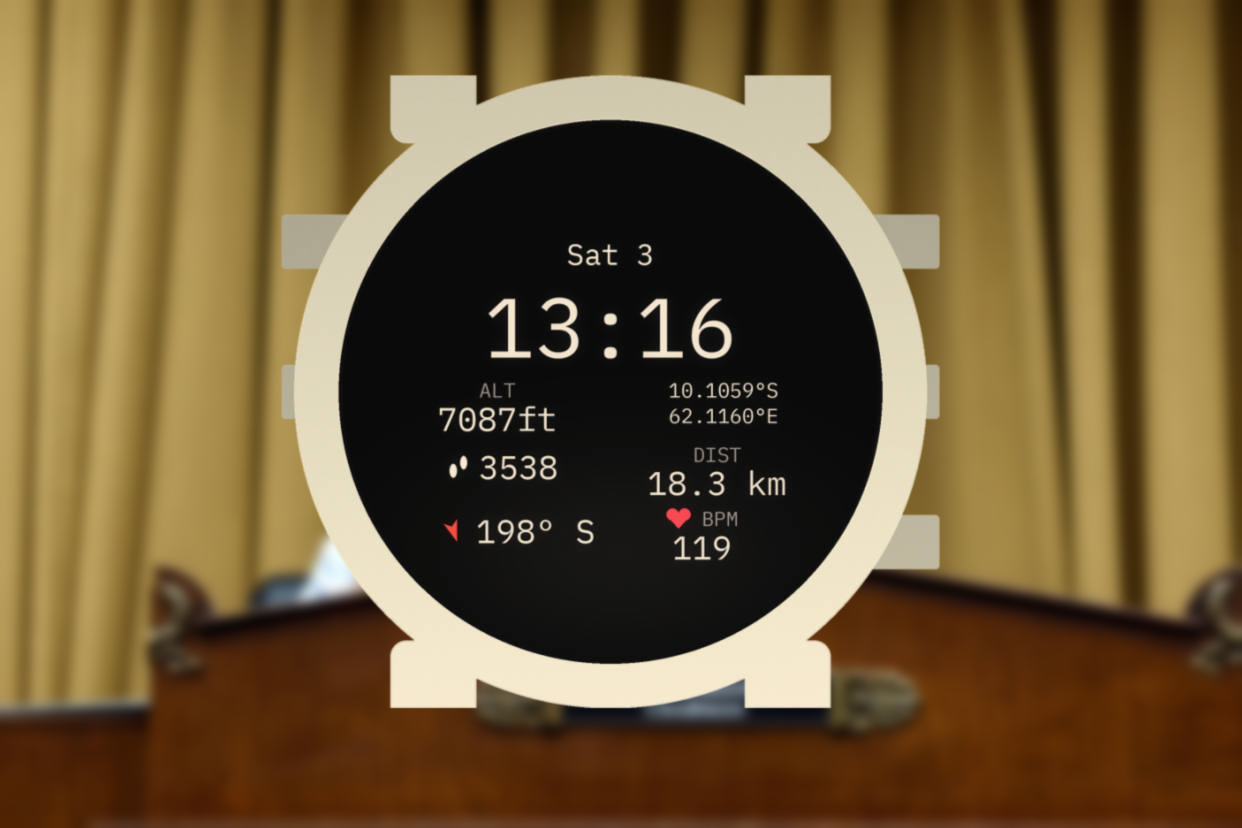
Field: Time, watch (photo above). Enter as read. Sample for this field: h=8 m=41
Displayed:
h=13 m=16
